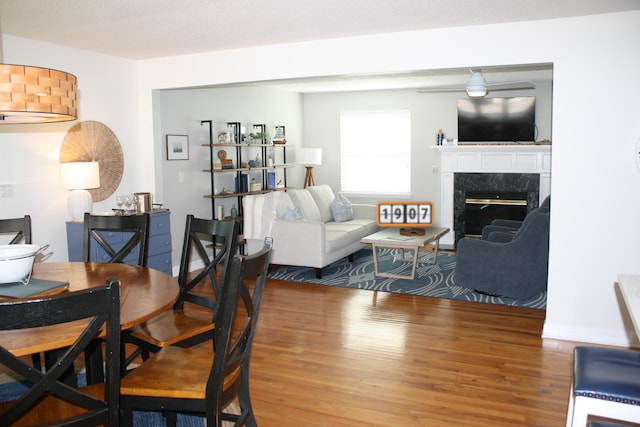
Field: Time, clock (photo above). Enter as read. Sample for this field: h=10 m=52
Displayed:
h=19 m=7
